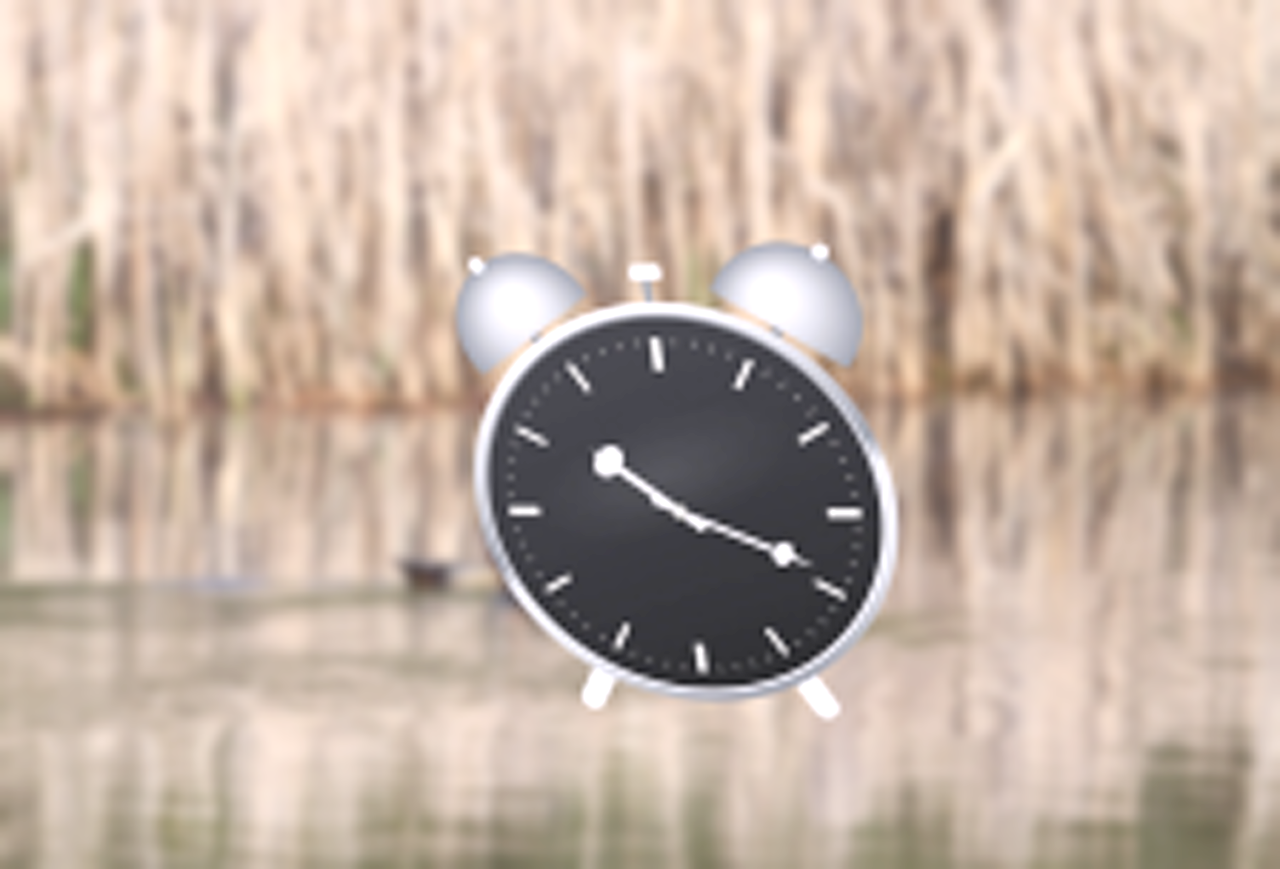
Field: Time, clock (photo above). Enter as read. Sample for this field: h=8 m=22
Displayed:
h=10 m=19
